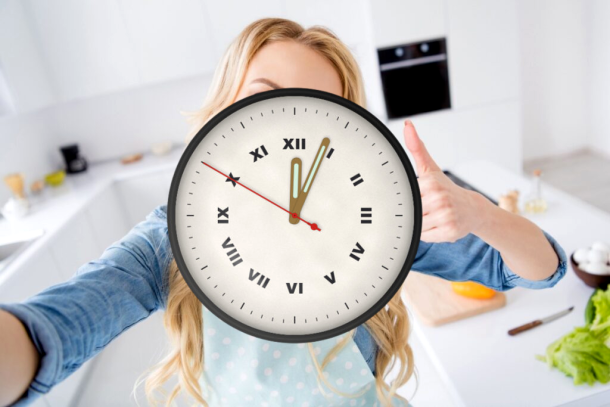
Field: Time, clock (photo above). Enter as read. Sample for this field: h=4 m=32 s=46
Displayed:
h=12 m=3 s=50
